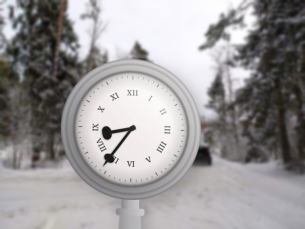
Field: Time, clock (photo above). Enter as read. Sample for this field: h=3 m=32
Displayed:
h=8 m=36
